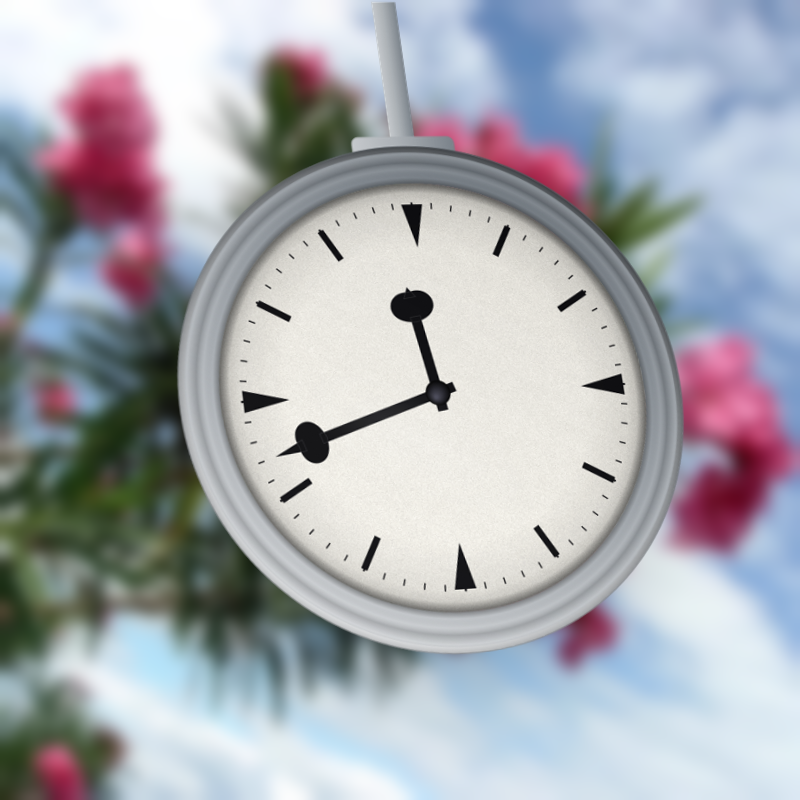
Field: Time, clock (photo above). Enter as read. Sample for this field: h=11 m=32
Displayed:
h=11 m=42
